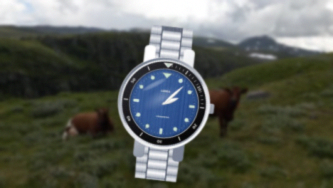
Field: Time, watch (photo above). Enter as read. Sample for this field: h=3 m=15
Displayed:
h=2 m=7
